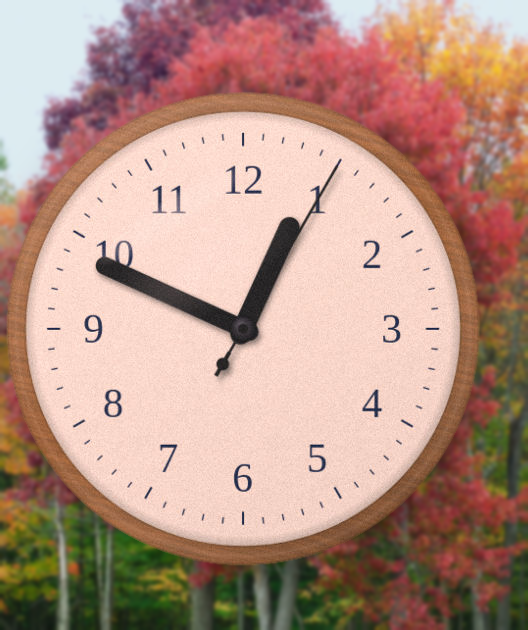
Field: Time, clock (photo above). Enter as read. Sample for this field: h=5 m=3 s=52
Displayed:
h=12 m=49 s=5
